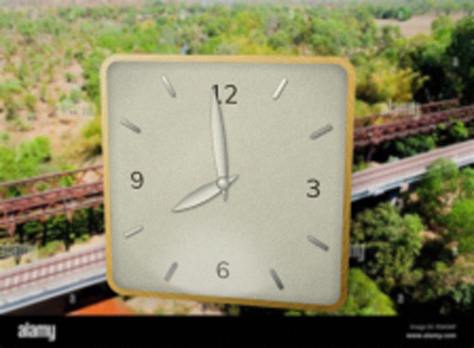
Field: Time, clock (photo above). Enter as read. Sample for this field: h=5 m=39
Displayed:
h=7 m=59
